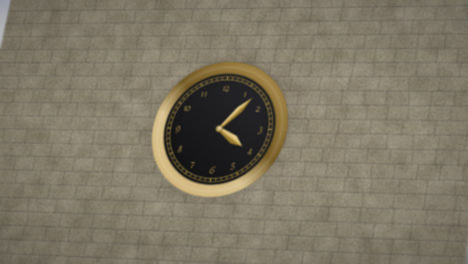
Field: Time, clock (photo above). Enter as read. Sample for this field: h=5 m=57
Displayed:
h=4 m=7
